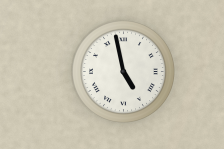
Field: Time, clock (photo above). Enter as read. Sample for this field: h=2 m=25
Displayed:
h=4 m=58
